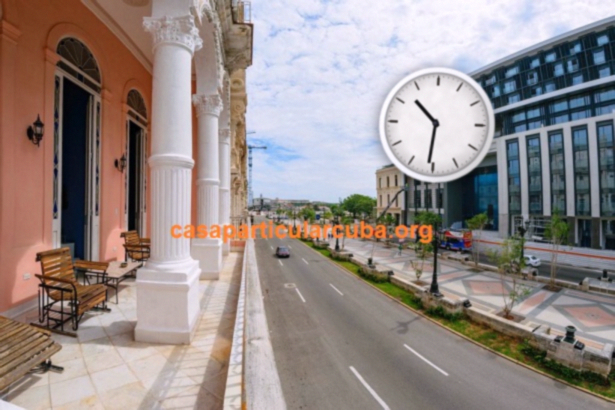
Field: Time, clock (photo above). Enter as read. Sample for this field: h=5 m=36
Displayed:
h=10 m=31
